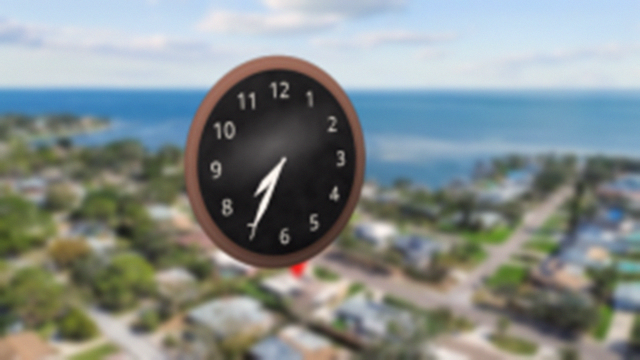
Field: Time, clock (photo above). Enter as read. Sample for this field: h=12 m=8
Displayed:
h=7 m=35
